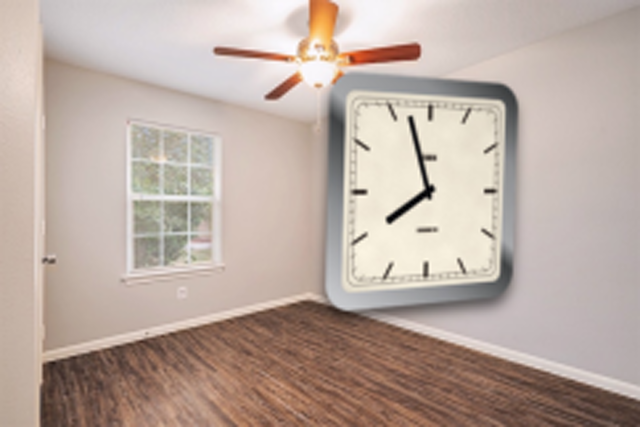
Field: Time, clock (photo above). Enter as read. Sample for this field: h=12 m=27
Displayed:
h=7 m=57
